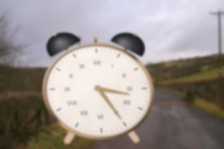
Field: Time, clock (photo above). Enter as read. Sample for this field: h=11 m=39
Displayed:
h=3 m=25
